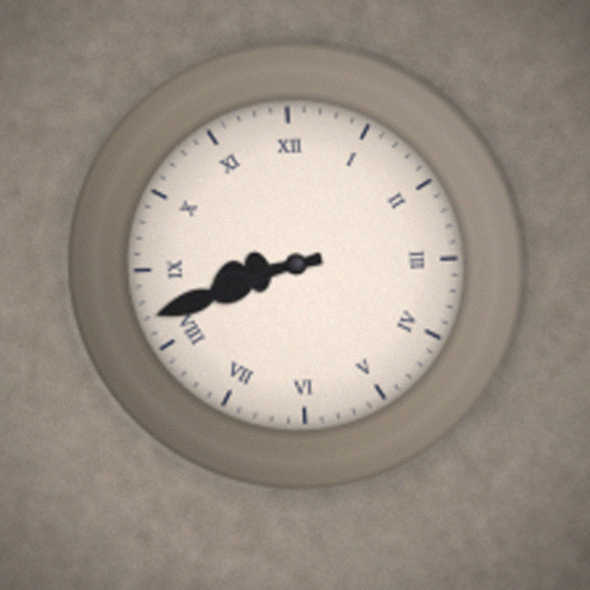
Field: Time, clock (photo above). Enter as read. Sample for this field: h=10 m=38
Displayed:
h=8 m=42
